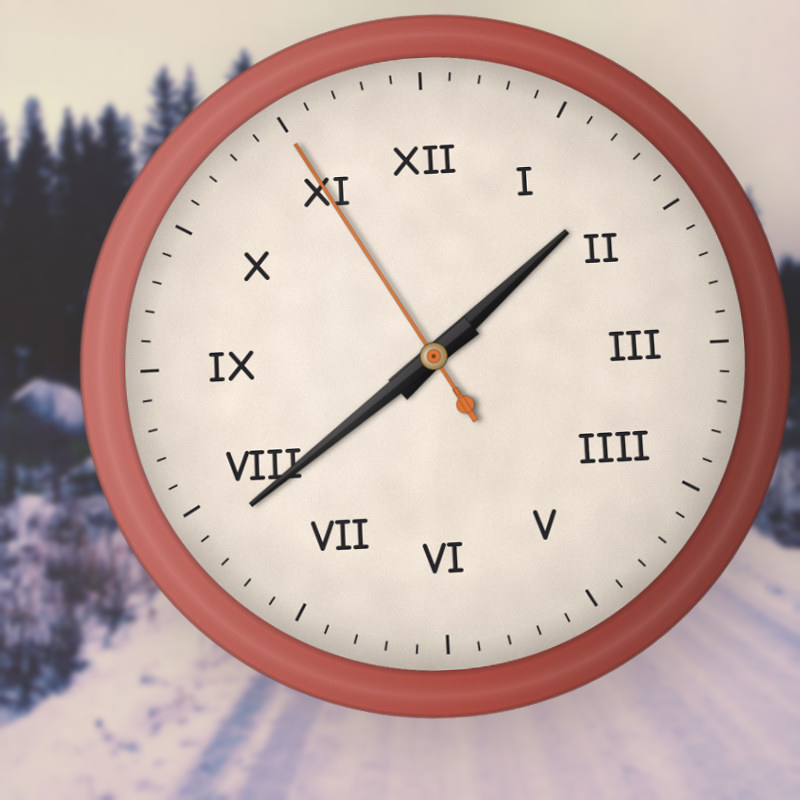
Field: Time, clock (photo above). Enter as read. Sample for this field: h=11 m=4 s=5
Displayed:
h=1 m=38 s=55
